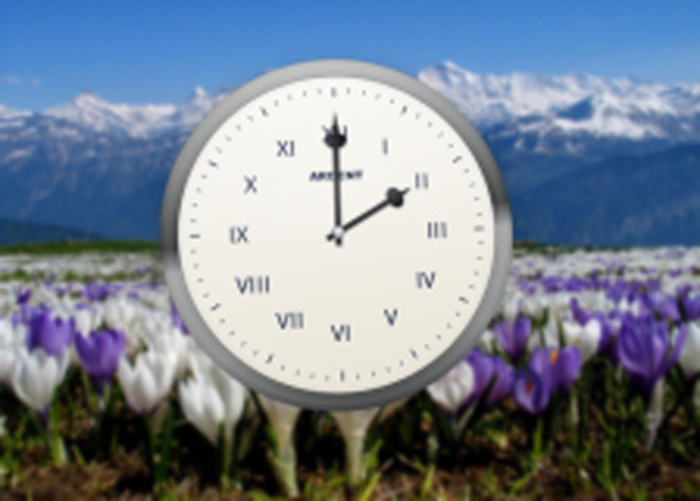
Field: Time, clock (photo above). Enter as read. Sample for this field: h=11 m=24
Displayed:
h=2 m=0
